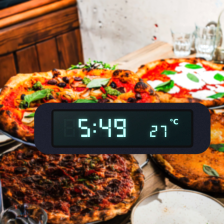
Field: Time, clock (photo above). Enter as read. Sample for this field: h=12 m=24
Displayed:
h=5 m=49
